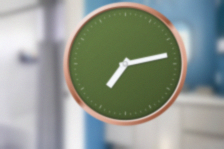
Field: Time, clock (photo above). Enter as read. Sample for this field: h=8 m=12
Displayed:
h=7 m=13
